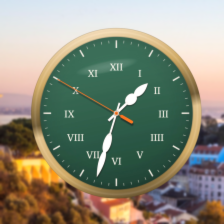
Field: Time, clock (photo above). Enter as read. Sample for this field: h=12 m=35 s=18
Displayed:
h=1 m=32 s=50
